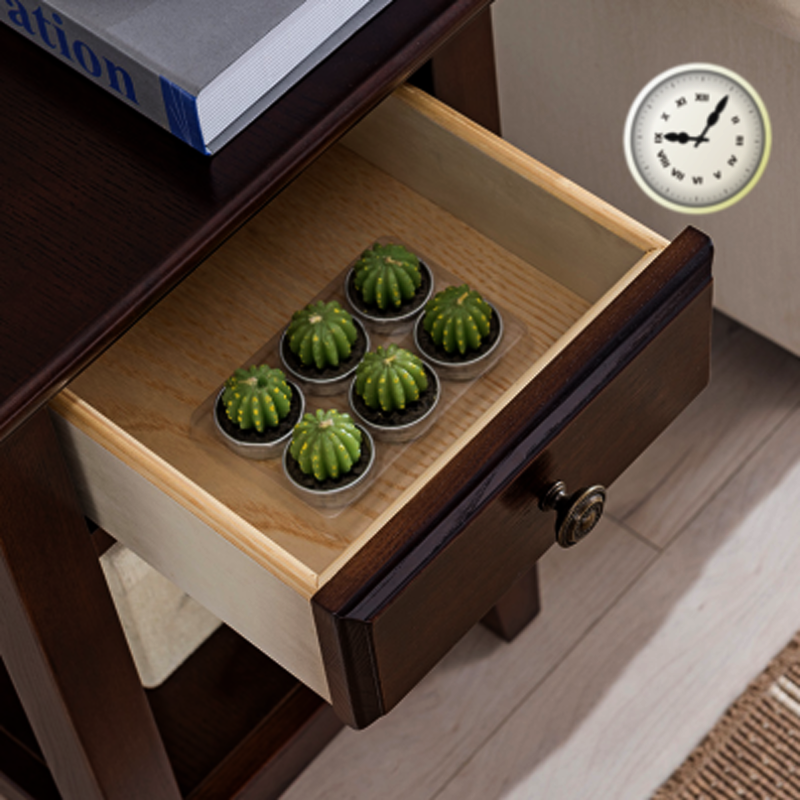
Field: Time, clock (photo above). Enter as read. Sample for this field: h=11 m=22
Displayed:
h=9 m=5
